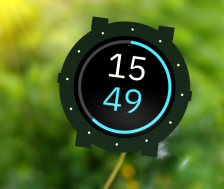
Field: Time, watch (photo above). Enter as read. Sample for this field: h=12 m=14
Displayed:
h=15 m=49
